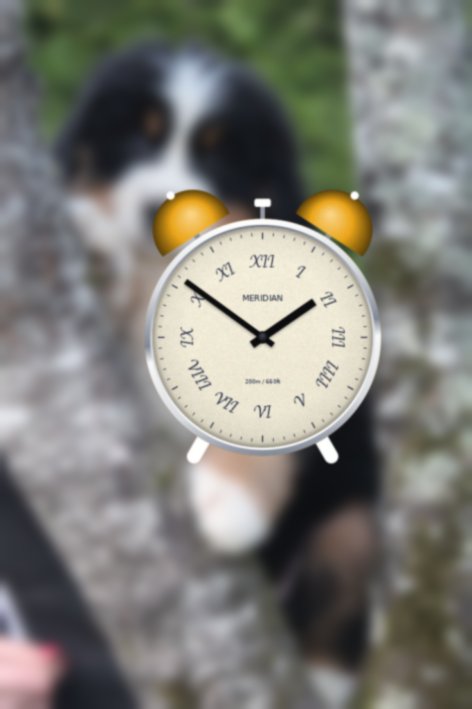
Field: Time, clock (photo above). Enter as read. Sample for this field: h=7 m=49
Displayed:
h=1 m=51
